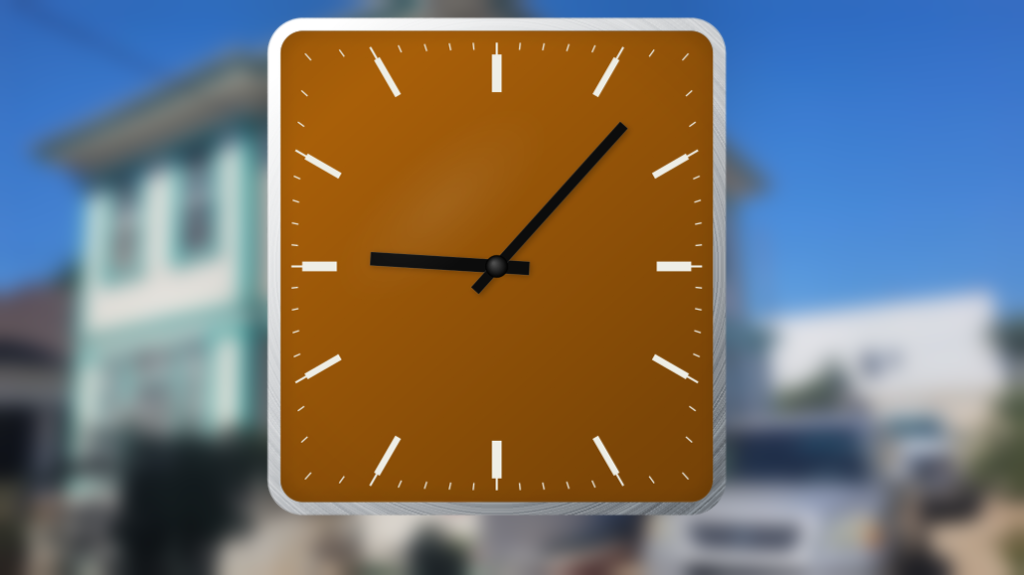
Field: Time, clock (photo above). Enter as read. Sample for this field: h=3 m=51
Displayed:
h=9 m=7
